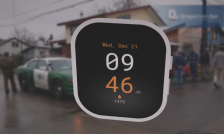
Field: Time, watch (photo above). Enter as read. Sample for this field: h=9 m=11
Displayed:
h=9 m=46
